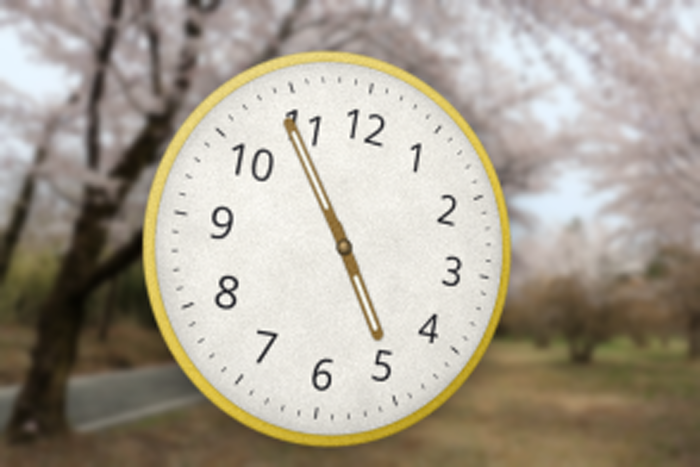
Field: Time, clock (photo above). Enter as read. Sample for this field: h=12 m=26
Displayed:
h=4 m=54
